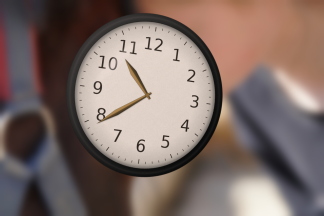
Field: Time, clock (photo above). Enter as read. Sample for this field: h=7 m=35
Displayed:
h=10 m=39
